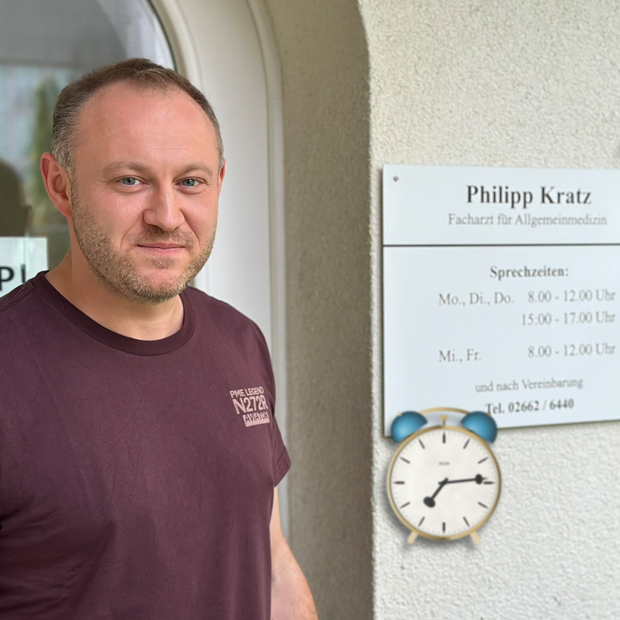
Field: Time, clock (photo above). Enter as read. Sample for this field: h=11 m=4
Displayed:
h=7 m=14
